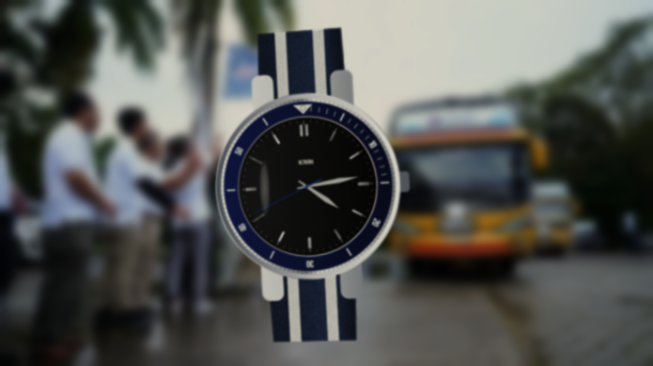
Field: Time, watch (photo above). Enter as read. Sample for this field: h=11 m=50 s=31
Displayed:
h=4 m=13 s=41
